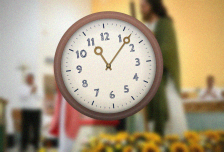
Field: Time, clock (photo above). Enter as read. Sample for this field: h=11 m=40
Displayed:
h=11 m=7
